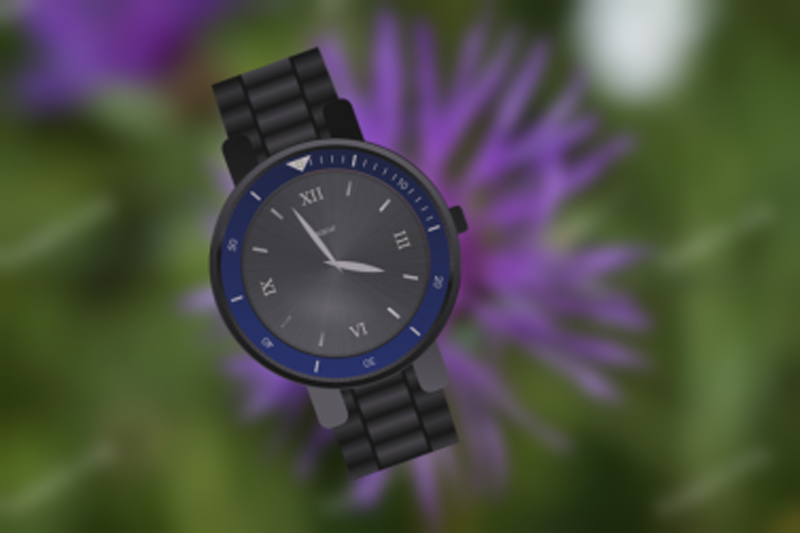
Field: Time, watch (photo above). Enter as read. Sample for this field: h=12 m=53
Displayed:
h=3 m=57
